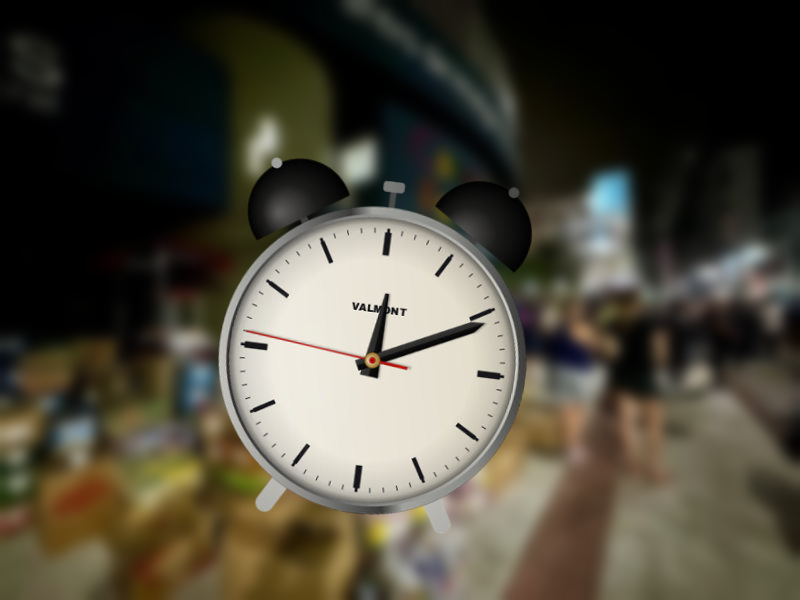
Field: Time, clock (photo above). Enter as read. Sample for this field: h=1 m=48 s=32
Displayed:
h=12 m=10 s=46
